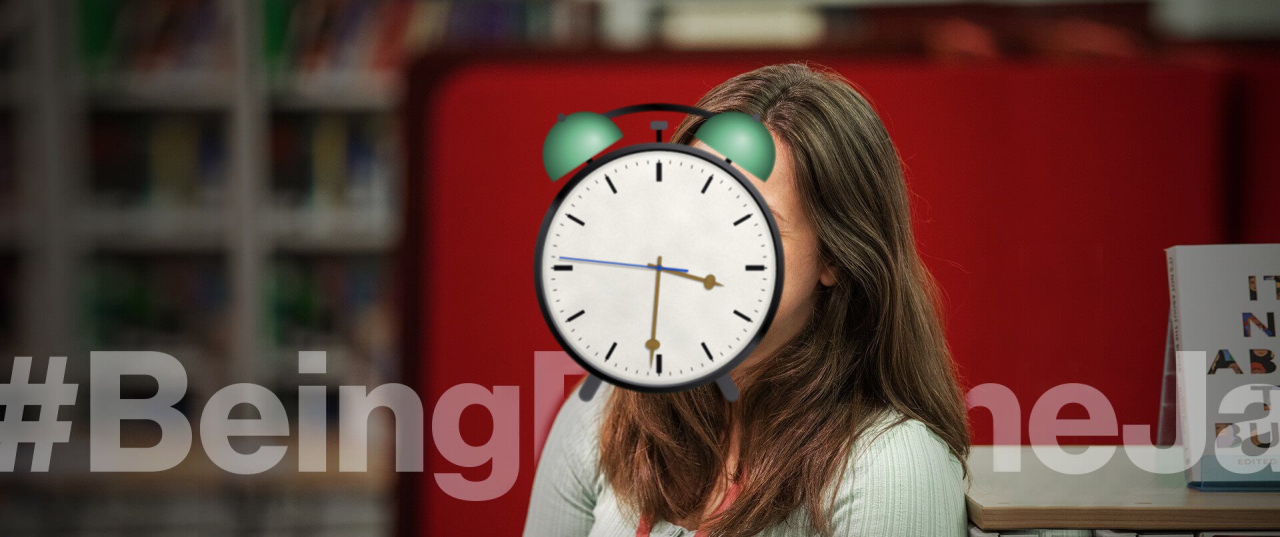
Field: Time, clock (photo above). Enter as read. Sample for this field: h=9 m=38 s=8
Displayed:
h=3 m=30 s=46
